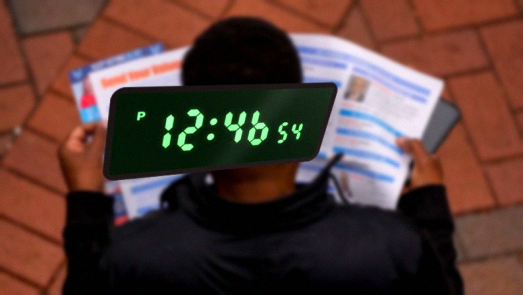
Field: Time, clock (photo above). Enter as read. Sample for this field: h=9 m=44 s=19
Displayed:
h=12 m=46 s=54
